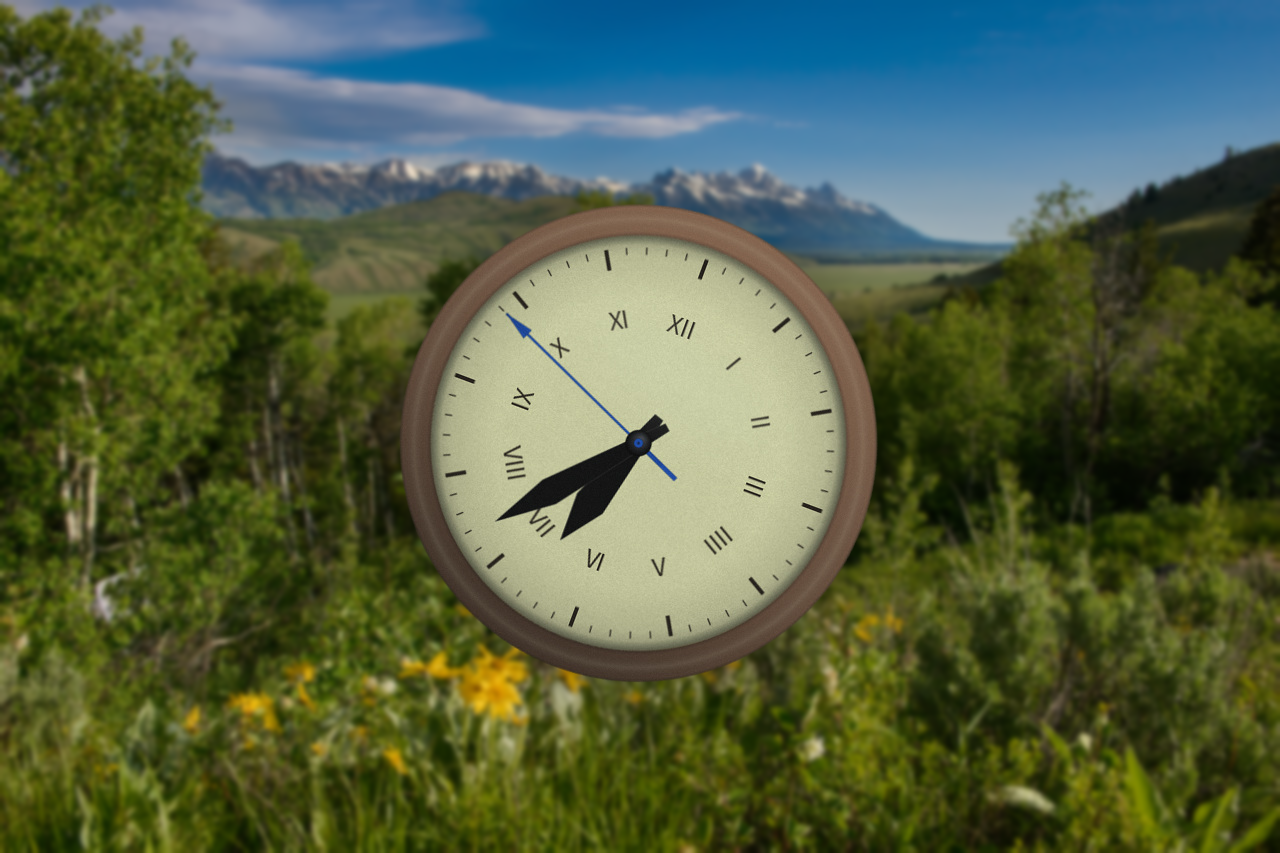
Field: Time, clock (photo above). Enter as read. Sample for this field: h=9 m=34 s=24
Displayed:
h=6 m=36 s=49
